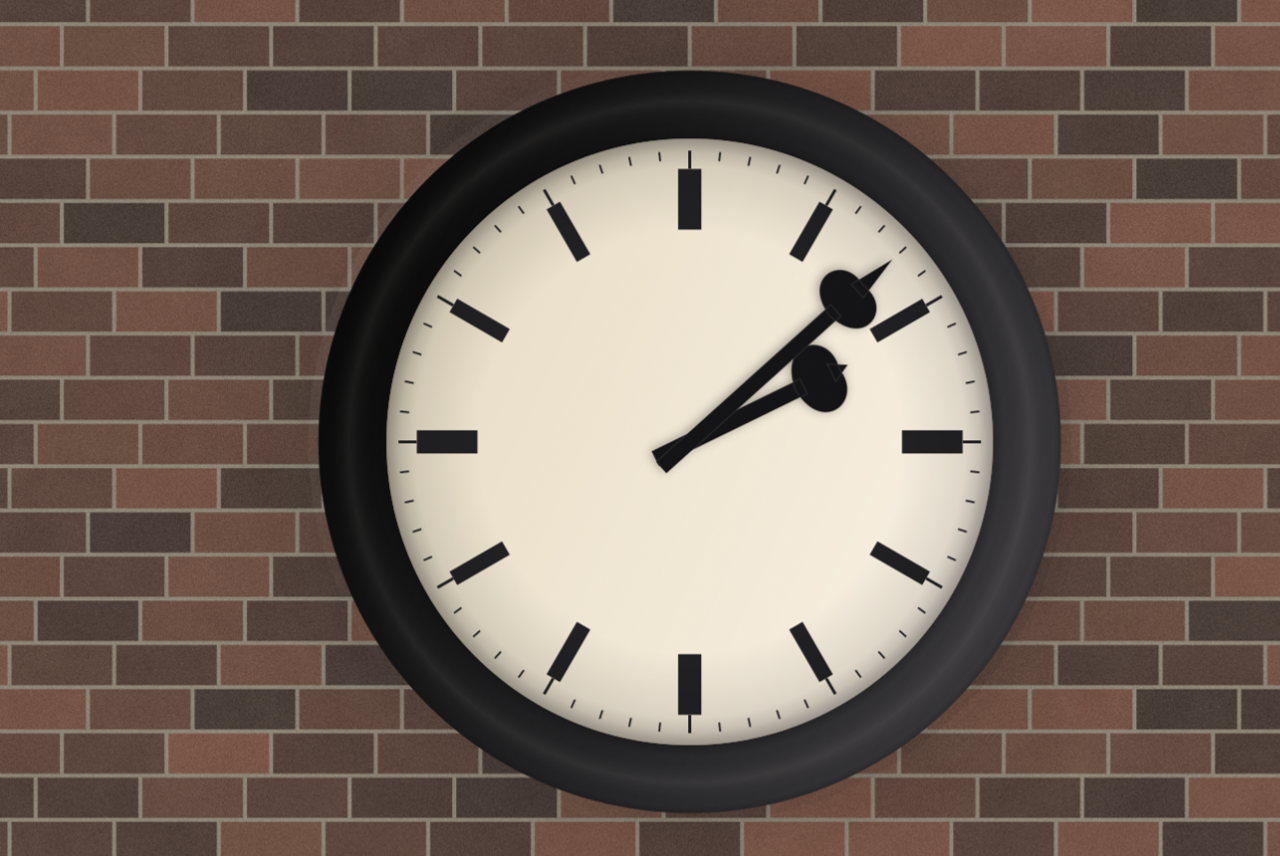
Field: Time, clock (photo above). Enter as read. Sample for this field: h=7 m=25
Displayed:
h=2 m=8
